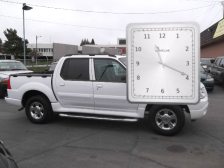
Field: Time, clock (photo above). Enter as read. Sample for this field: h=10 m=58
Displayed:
h=11 m=19
